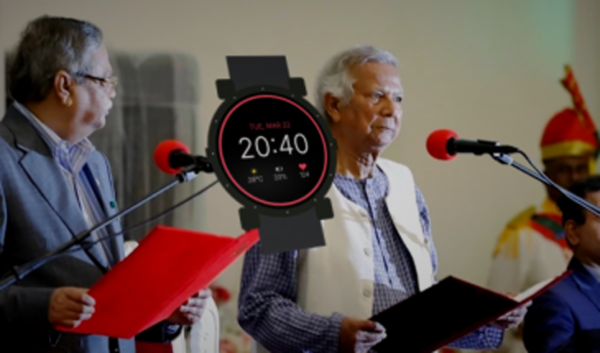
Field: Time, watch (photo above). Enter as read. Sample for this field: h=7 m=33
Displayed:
h=20 m=40
